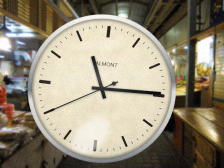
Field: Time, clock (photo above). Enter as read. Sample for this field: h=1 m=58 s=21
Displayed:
h=11 m=14 s=40
